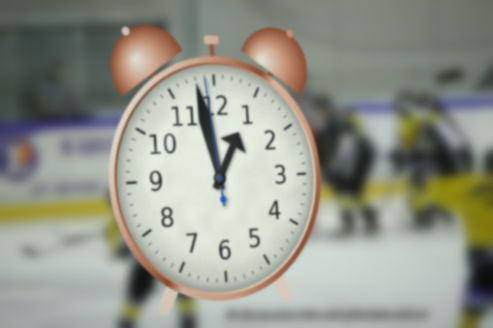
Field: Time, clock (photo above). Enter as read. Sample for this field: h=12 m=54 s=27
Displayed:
h=12 m=57 s=59
